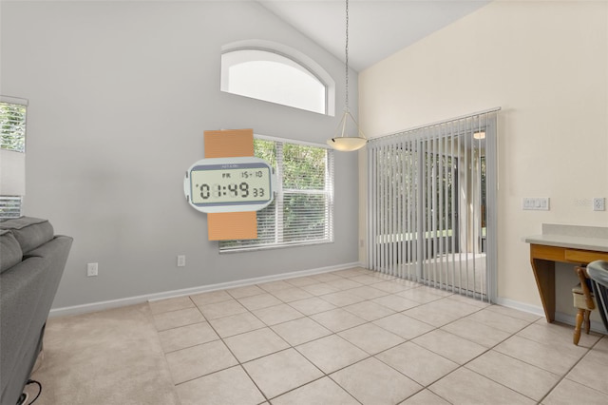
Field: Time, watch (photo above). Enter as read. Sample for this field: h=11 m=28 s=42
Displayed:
h=1 m=49 s=33
